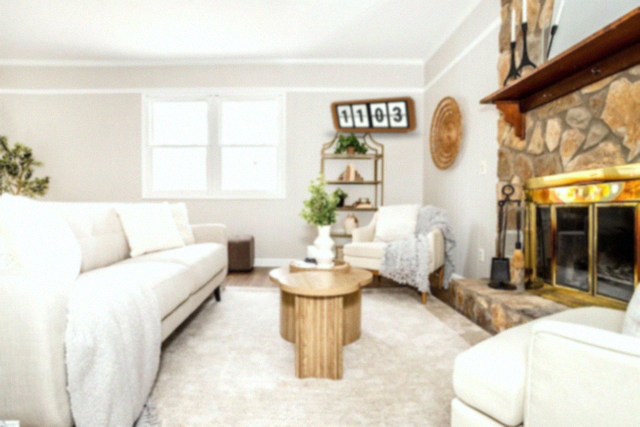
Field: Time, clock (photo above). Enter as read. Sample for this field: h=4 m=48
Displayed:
h=11 m=3
